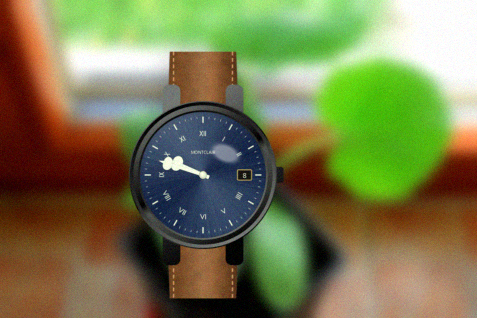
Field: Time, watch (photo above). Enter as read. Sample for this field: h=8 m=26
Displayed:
h=9 m=48
